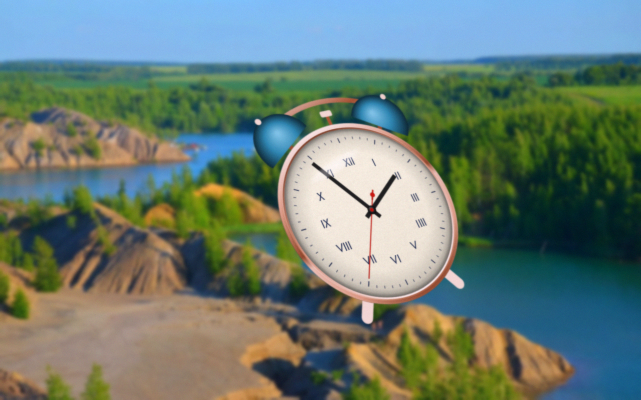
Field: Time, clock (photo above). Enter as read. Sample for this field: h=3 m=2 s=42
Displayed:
h=1 m=54 s=35
